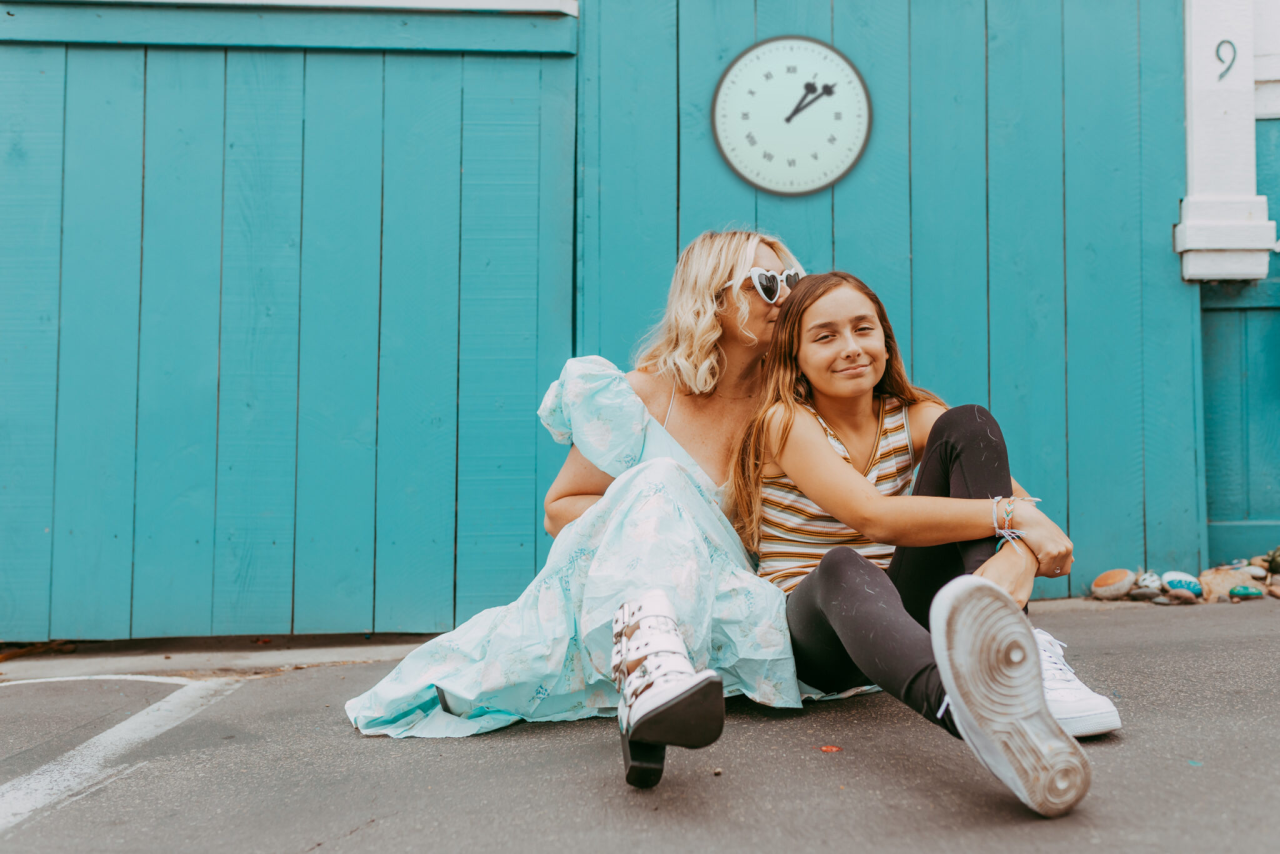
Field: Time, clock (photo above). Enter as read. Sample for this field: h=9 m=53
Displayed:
h=1 m=9
